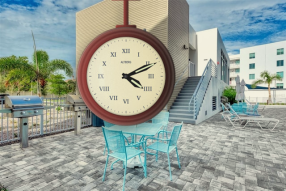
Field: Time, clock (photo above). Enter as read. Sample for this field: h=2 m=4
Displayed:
h=4 m=11
